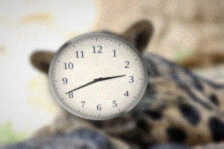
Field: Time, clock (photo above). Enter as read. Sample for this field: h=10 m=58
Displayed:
h=2 m=41
